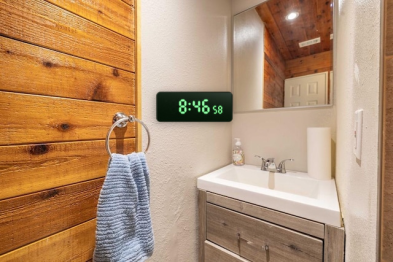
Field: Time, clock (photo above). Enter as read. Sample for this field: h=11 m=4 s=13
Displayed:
h=8 m=46 s=58
